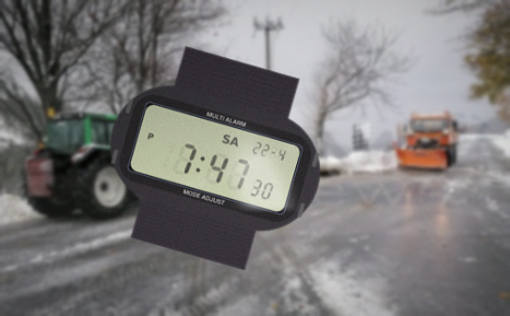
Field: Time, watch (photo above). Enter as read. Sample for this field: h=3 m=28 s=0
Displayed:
h=7 m=47 s=30
